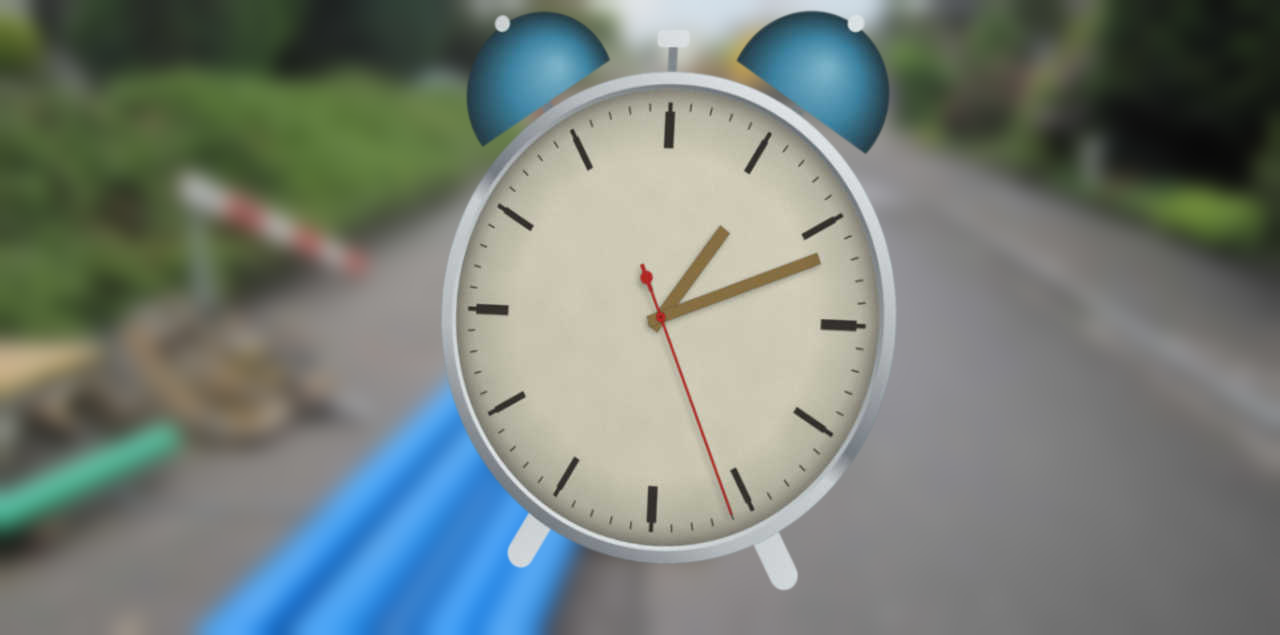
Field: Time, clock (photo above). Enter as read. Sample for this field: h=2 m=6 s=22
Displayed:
h=1 m=11 s=26
